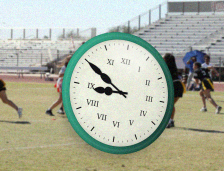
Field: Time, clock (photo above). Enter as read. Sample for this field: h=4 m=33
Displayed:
h=8 m=50
